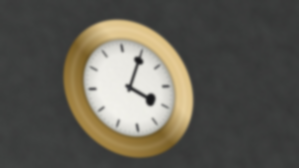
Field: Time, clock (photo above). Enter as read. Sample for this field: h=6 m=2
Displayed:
h=4 m=5
